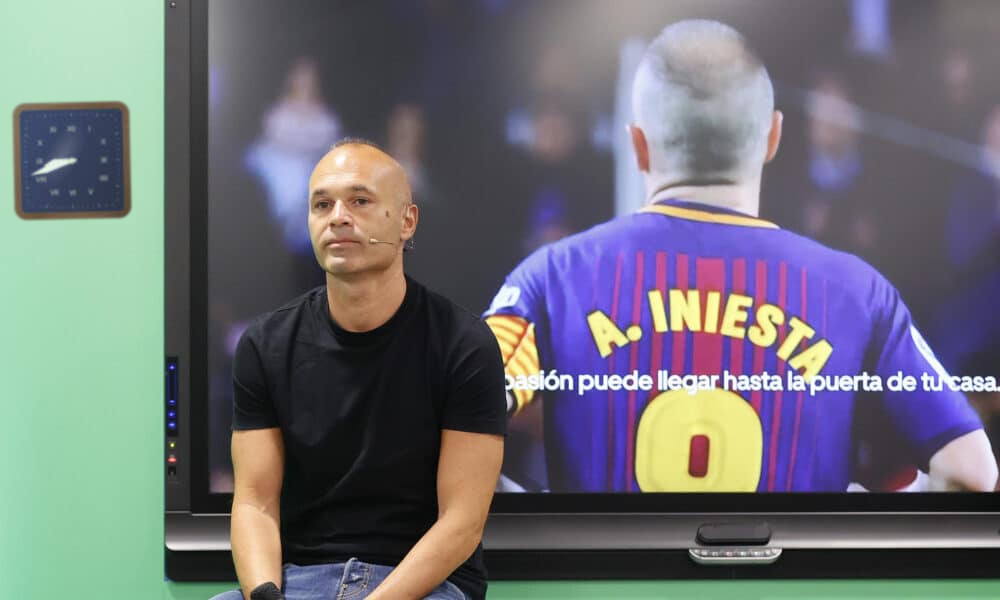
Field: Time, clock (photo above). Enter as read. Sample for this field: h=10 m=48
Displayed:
h=8 m=42
